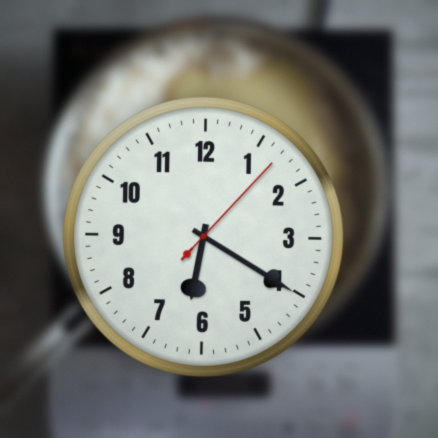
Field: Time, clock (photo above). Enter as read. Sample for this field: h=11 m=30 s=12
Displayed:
h=6 m=20 s=7
